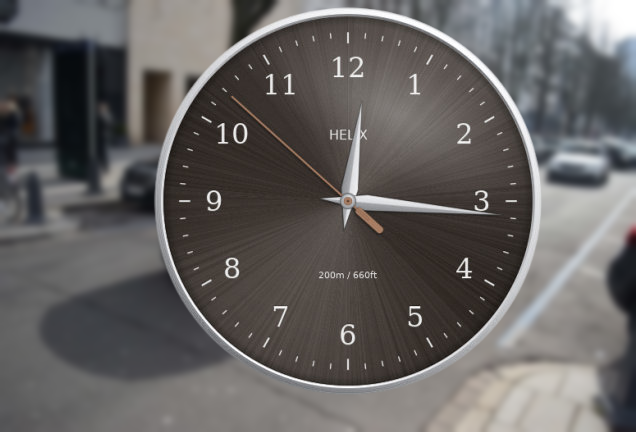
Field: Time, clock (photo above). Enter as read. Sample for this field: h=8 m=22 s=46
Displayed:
h=12 m=15 s=52
